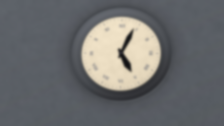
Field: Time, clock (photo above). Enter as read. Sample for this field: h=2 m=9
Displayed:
h=5 m=4
